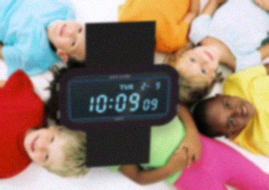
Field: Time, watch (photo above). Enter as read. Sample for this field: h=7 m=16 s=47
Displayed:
h=10 m=9 s=9
